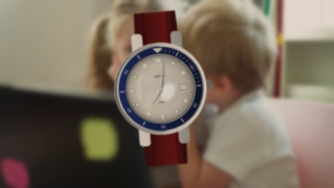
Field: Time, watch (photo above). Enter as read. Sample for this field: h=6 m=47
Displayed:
h=7 m=2
